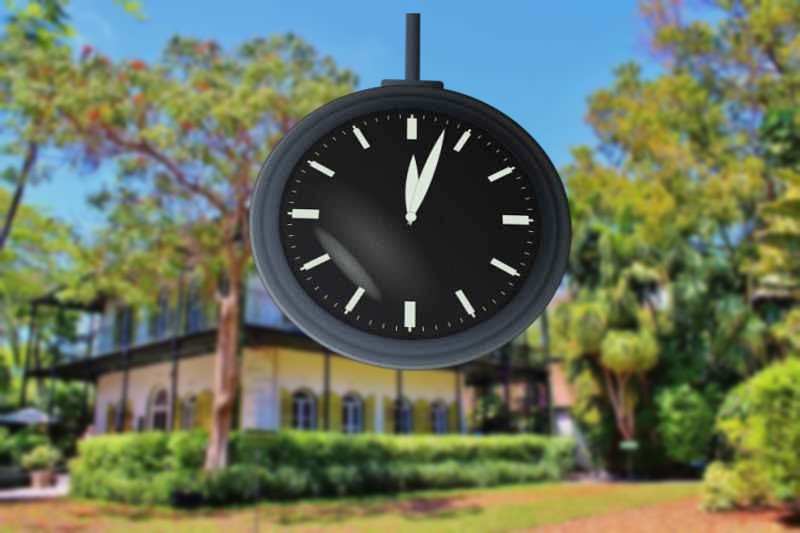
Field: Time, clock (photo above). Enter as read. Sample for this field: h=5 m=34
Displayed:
h=12 m=3
